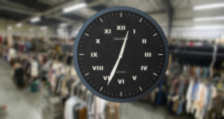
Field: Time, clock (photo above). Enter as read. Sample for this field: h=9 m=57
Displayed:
h=12 m=34
